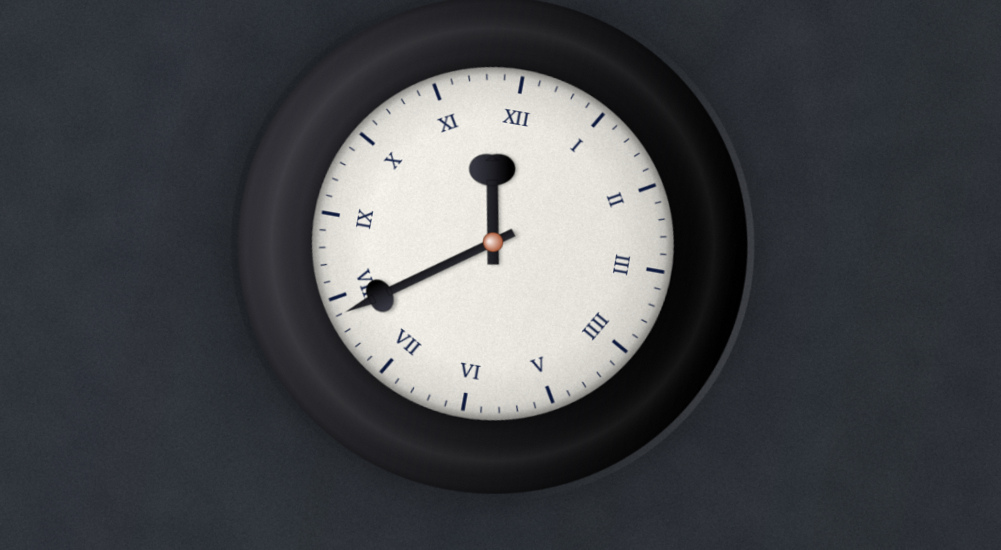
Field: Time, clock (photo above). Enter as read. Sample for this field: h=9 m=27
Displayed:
h=11 m=39
